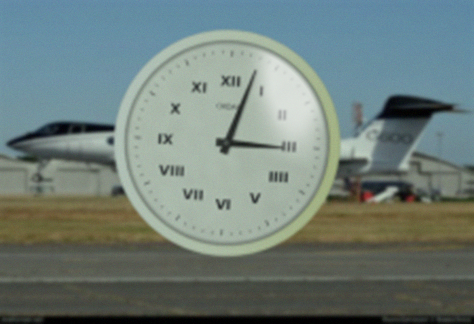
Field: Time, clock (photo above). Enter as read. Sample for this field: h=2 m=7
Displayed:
h=3 m=3
